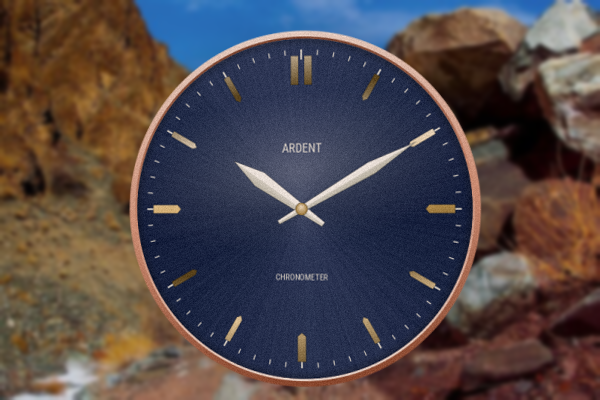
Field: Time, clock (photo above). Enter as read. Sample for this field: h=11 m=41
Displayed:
h=10 m=10
